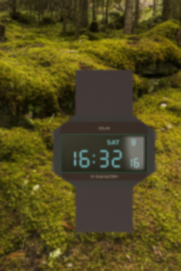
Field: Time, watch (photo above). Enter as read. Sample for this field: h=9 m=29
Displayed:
h=16 m=32
